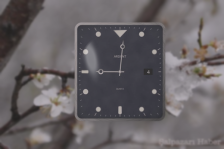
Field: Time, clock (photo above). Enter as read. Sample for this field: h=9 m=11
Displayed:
h=9 m=1
